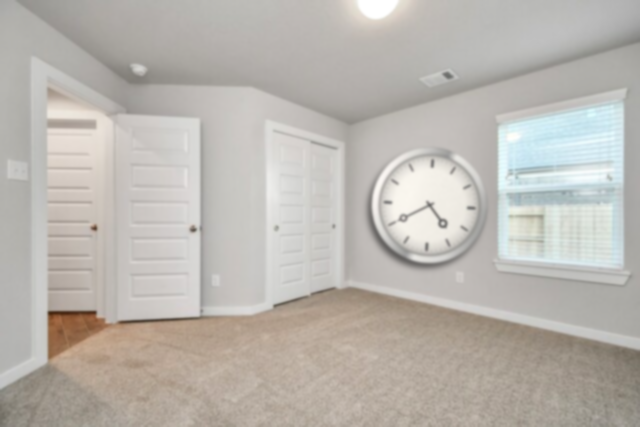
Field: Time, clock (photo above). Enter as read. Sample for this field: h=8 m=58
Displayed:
h=4 m=40
